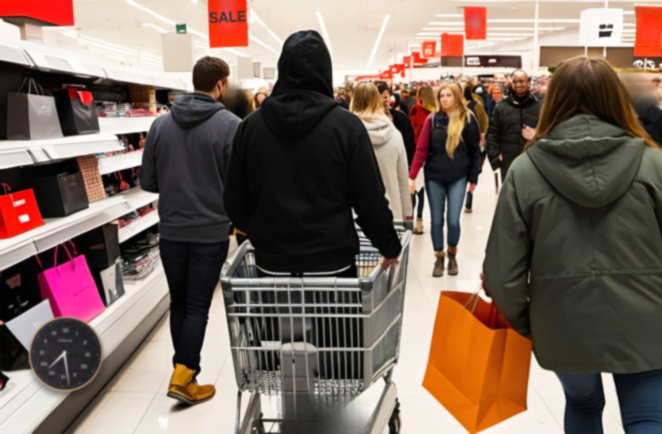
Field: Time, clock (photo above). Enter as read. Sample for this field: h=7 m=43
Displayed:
h=7 m=28
